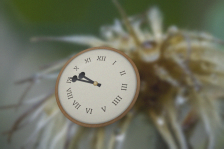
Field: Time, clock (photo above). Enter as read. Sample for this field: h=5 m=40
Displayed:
h=9 m=46
